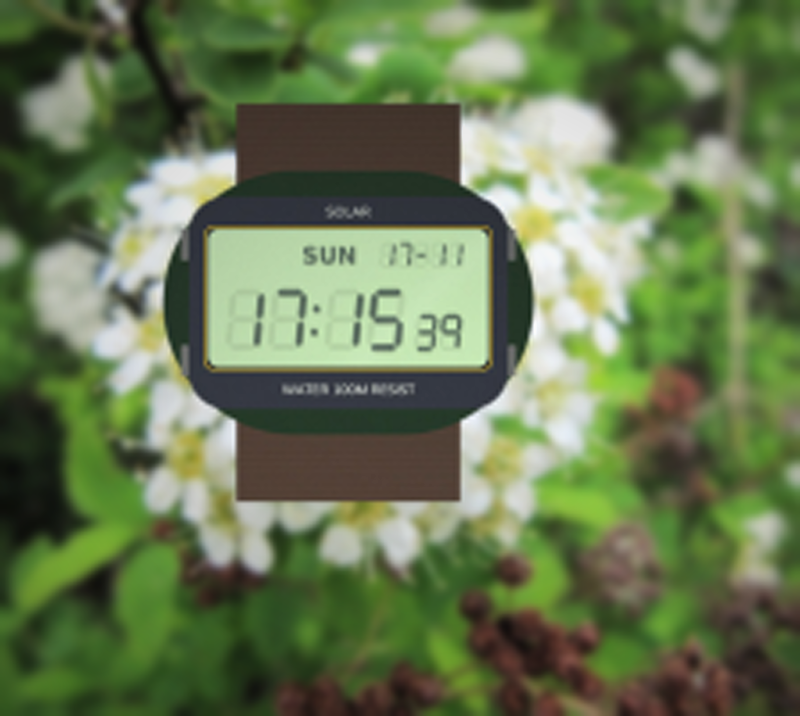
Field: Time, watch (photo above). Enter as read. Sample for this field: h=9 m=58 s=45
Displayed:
h=17 m=15 s=39
